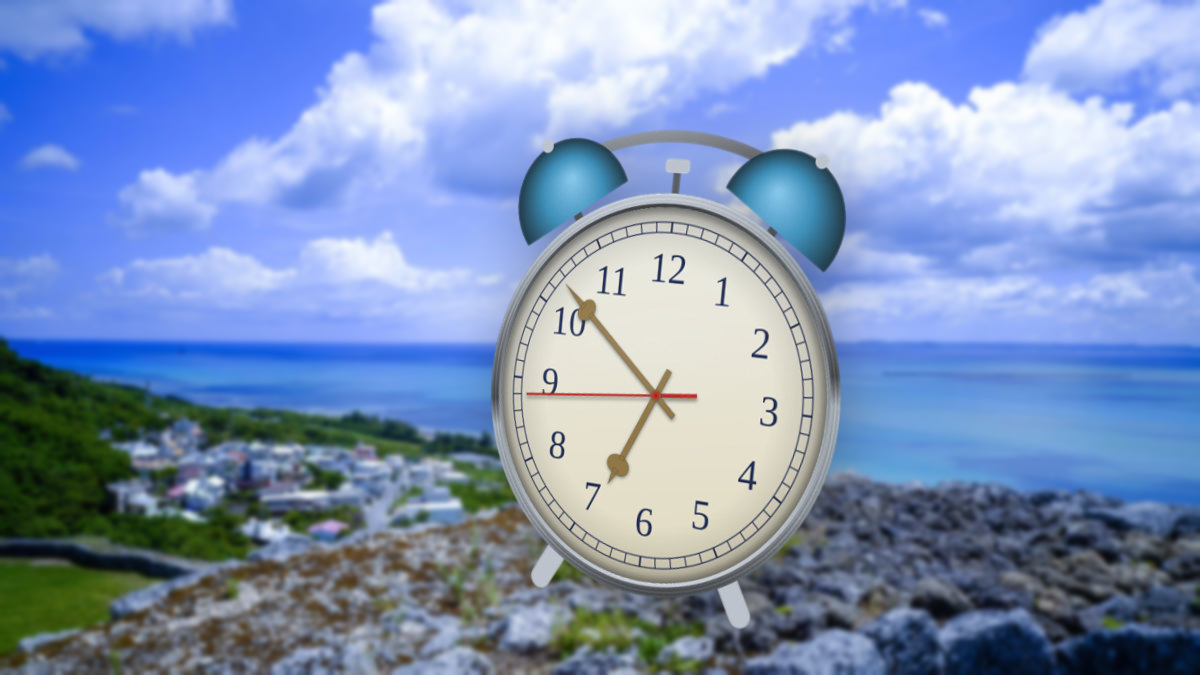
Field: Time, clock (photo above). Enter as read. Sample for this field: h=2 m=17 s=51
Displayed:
h=6 m=51 s=44
